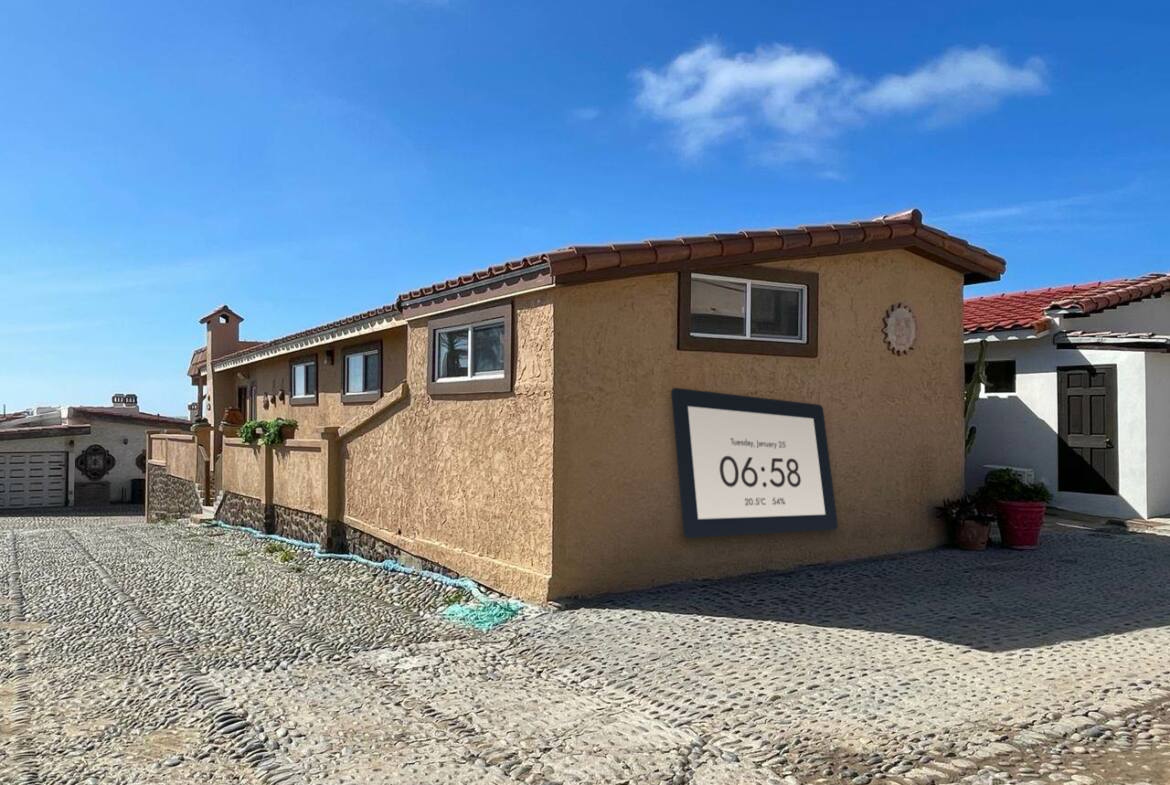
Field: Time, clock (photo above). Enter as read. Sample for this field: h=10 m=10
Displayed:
h=6 m=58
